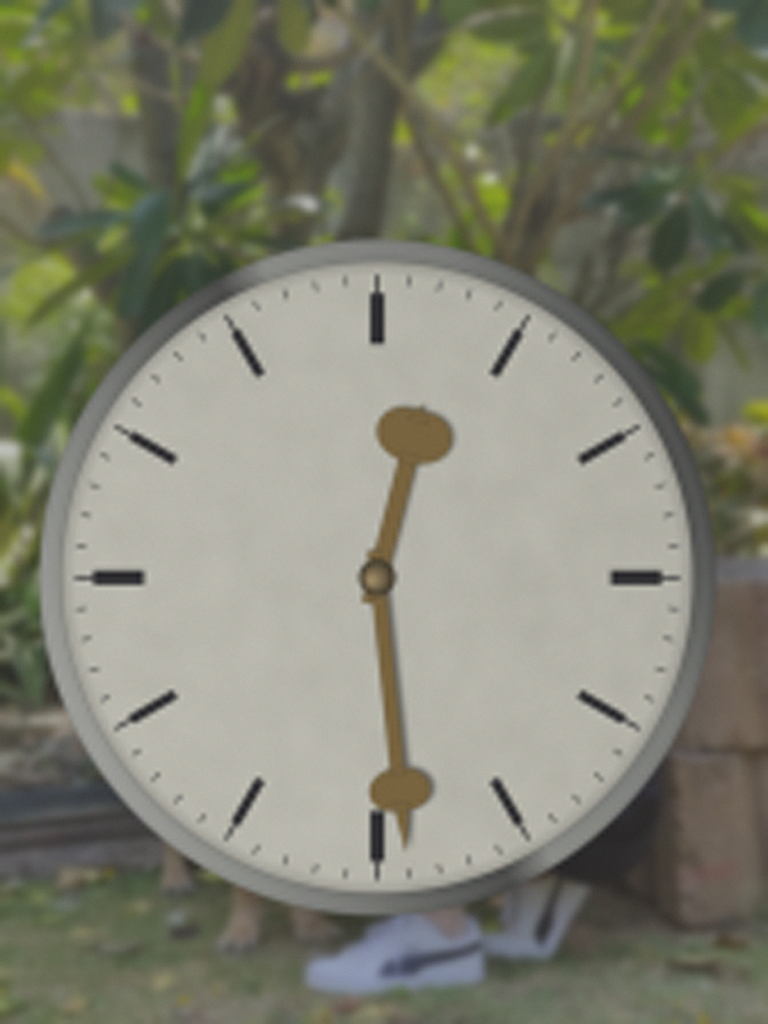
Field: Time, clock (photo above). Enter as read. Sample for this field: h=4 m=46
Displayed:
h=12 m=29
